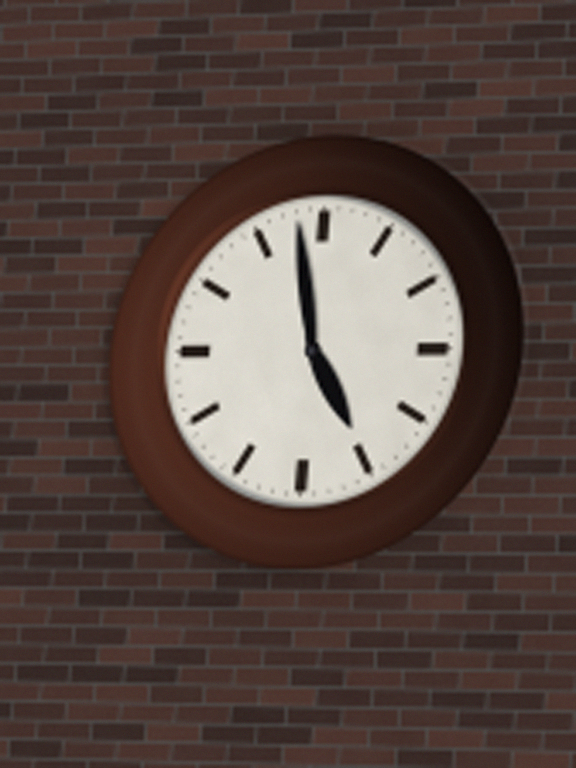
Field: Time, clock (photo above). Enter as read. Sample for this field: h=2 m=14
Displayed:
h=4 m=58
